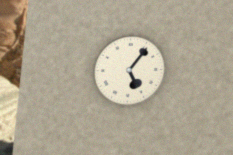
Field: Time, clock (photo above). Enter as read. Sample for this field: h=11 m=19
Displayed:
h=5 m=6
